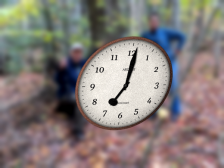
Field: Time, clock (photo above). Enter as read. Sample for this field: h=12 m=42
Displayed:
h=7 m=1
